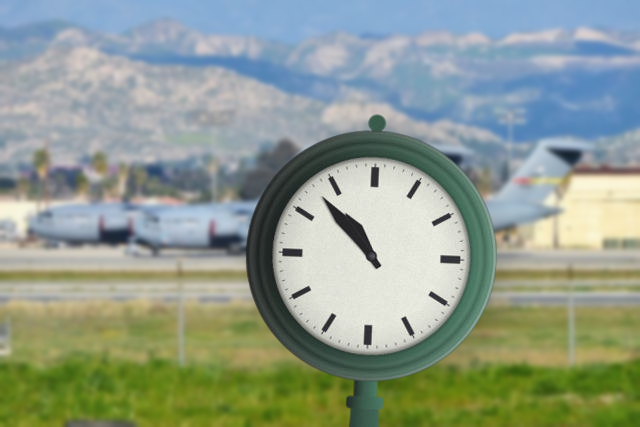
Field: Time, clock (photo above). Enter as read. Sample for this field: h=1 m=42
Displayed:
h=10 m=53
